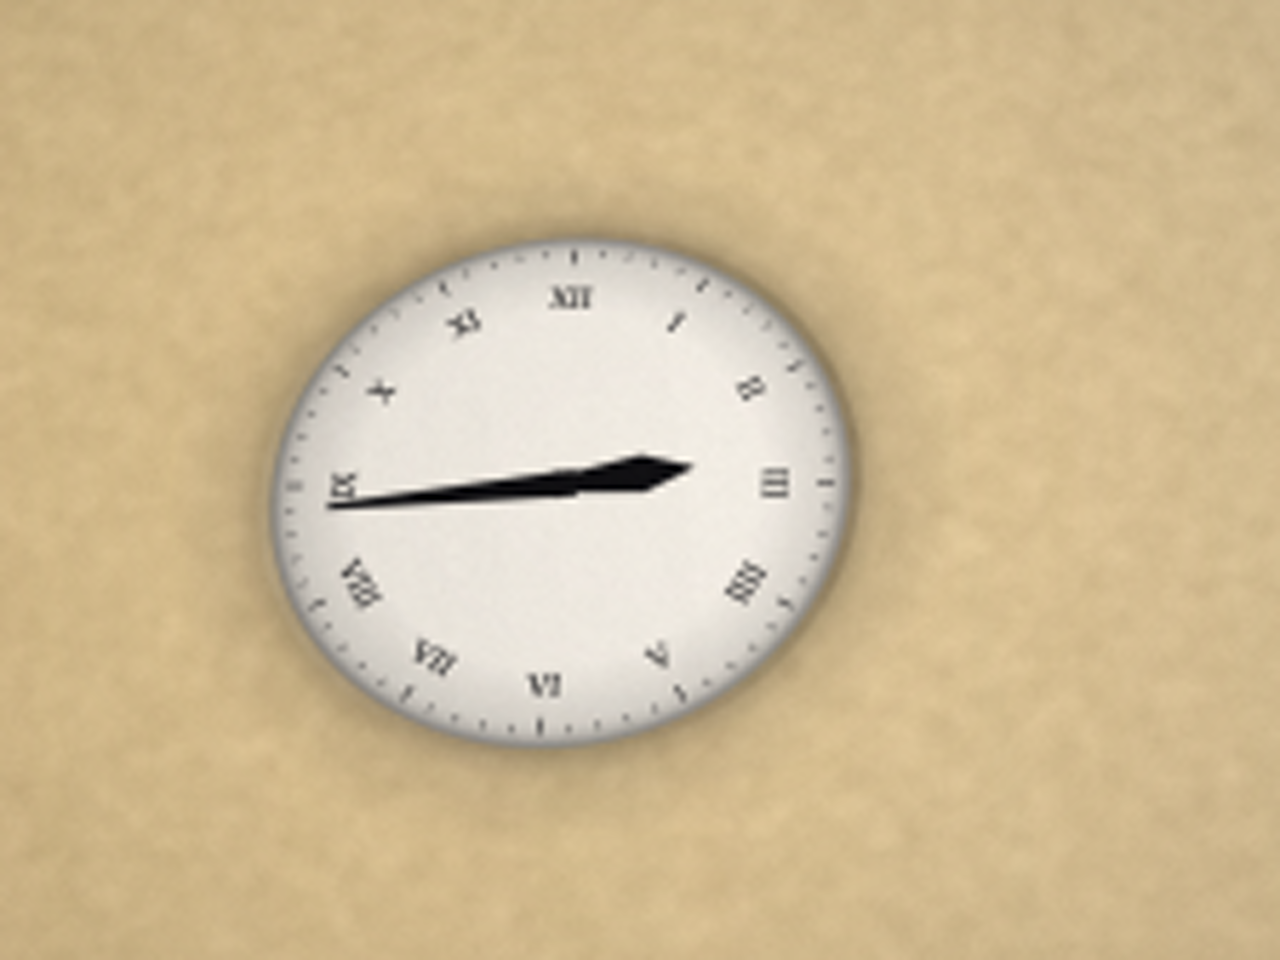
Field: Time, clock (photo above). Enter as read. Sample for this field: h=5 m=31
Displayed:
h=2 m=44
